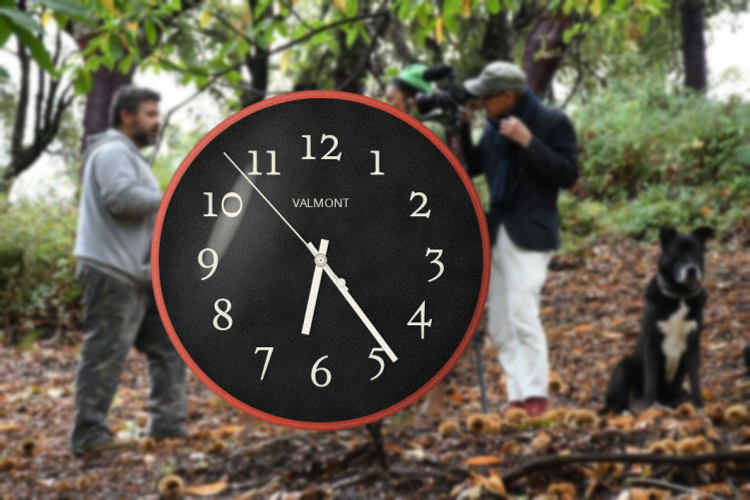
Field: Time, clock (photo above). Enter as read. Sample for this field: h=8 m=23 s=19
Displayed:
h=6 m=23 s=53
